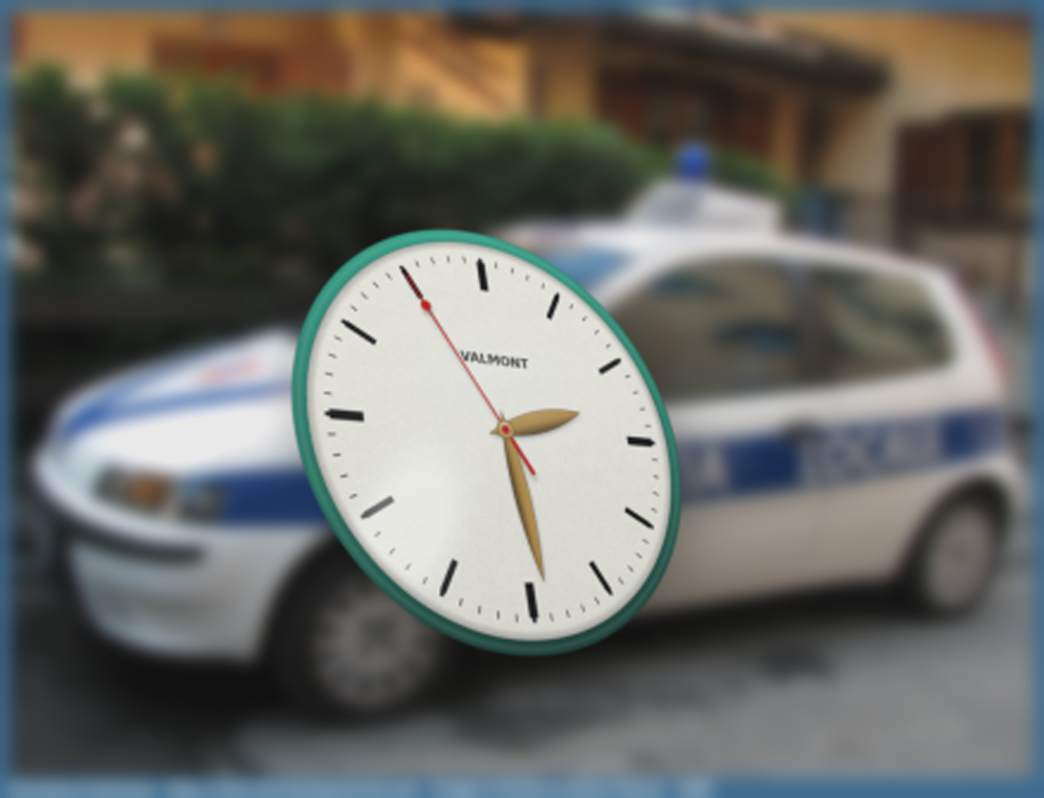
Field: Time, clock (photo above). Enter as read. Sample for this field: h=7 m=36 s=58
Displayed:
h=2 m=28 s=55
